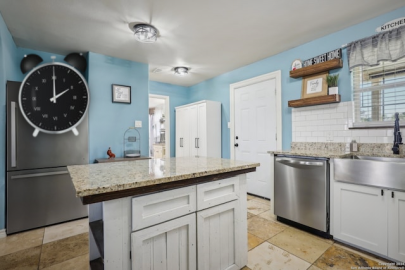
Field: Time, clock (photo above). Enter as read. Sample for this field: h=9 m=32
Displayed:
h=2 m=0
